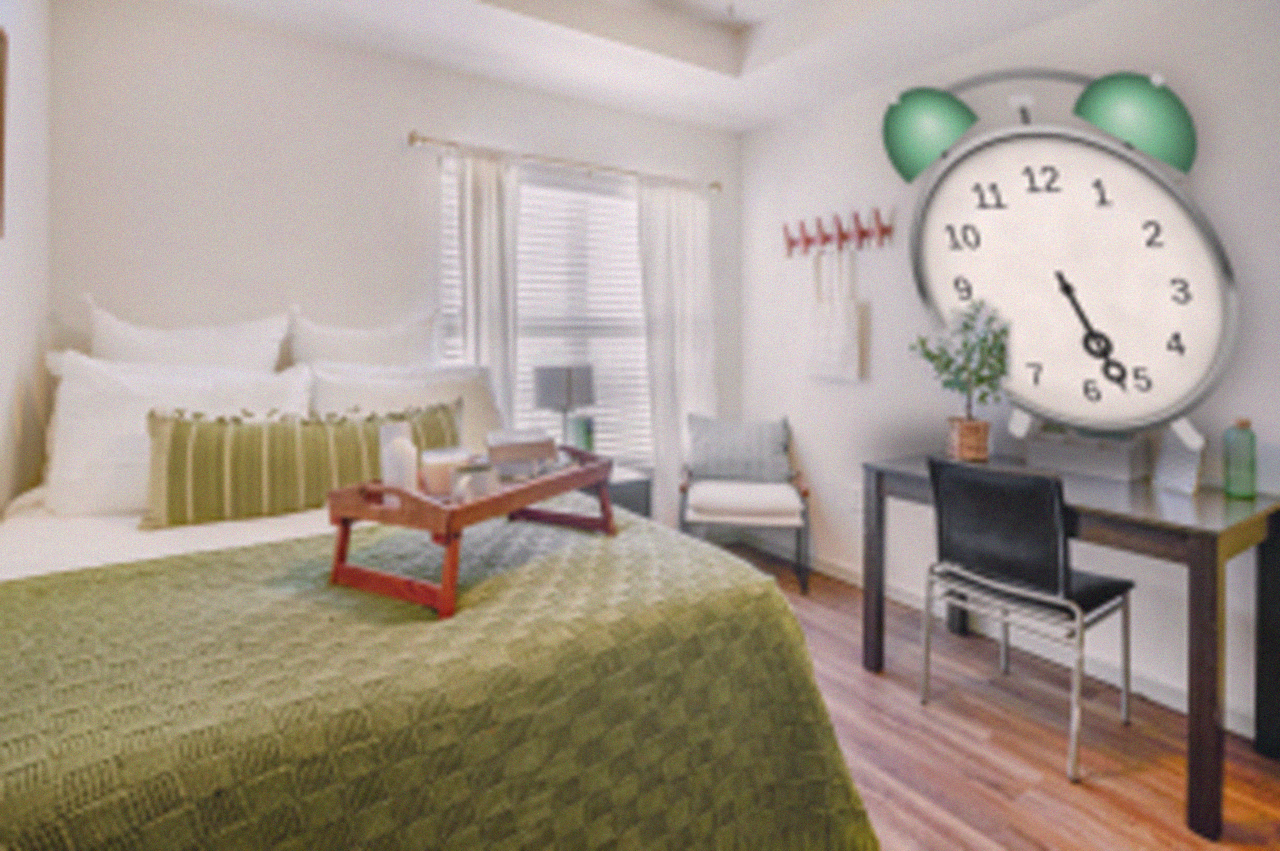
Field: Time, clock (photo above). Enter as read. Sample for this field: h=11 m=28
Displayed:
h=5 m=27
